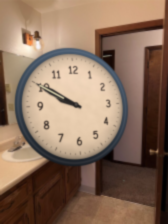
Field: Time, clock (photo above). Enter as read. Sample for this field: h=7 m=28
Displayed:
h=9 m=50
